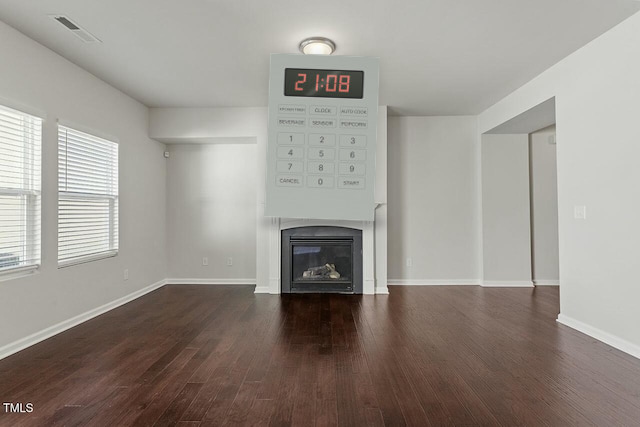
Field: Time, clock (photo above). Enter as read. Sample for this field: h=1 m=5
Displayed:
h=21 m=8
